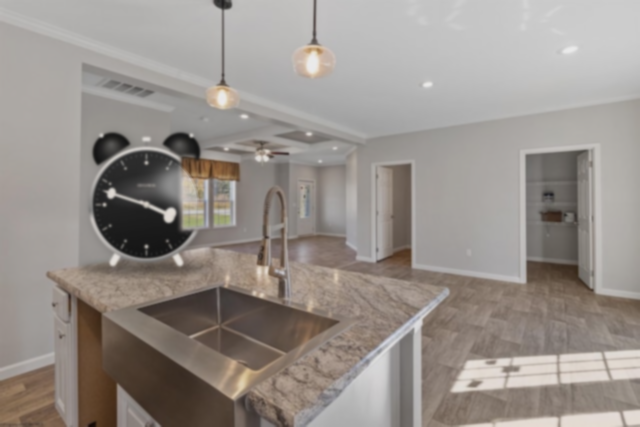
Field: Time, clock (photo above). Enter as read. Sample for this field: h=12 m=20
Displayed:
h=3 m=48
